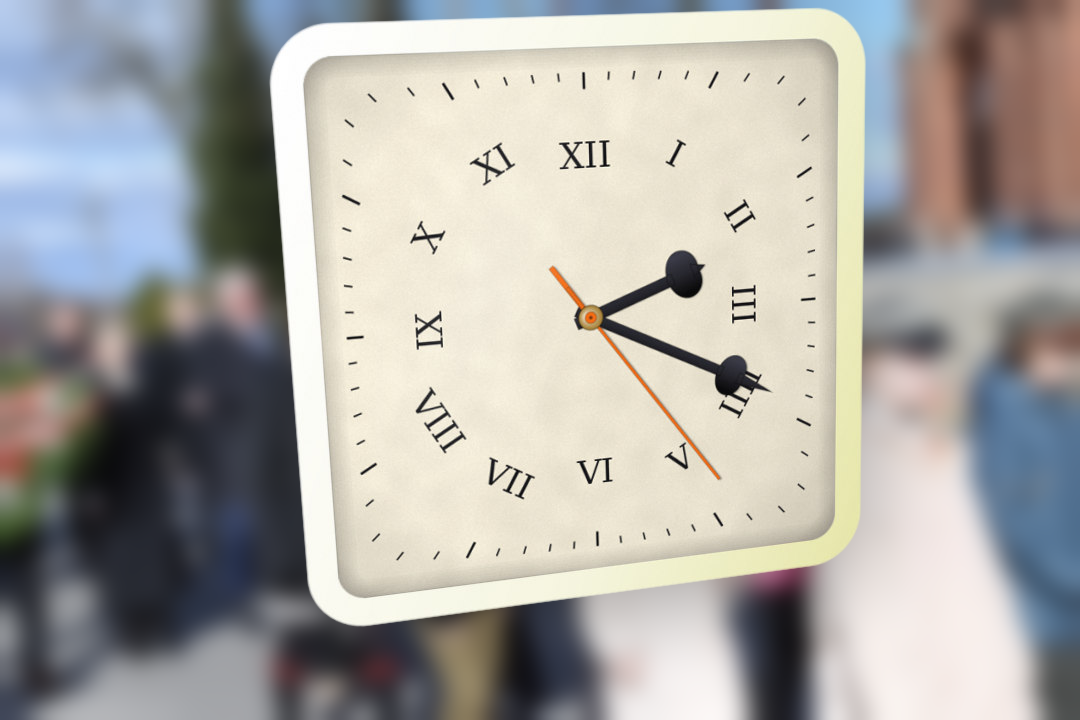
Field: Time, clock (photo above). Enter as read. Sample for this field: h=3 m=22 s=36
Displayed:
h=2 m=19 s=24
